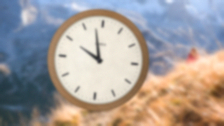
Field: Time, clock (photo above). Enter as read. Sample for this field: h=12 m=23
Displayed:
h=9 m=58
